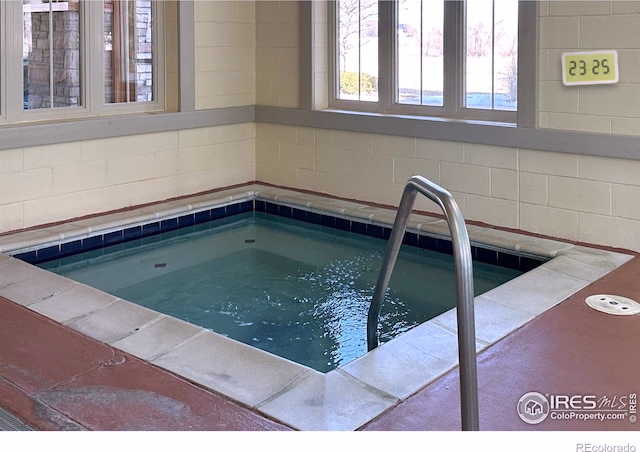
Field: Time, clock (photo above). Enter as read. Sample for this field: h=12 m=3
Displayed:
h=23 m=25
